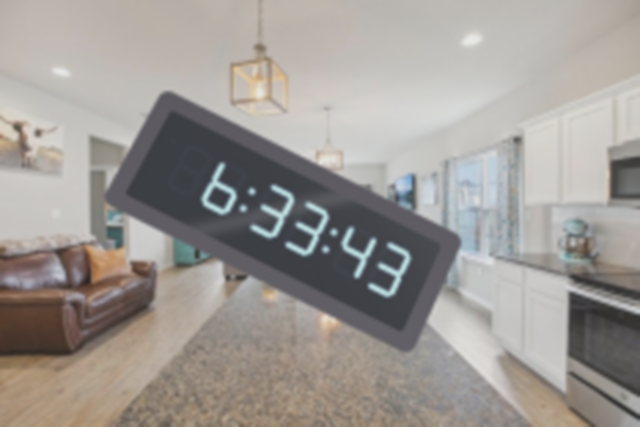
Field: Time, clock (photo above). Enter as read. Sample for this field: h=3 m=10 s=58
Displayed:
h=6 m=33 s=43
